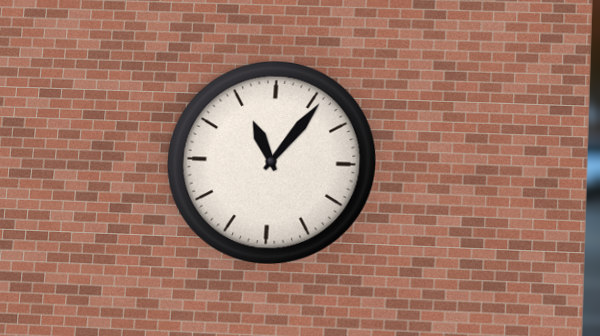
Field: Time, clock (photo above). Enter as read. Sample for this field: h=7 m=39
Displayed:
h=11 m=6
